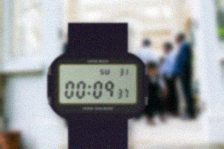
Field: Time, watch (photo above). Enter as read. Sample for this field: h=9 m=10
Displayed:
h=0 m=9
